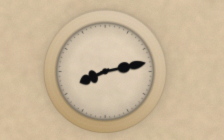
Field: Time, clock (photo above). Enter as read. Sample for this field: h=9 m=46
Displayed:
h=8 m=13
